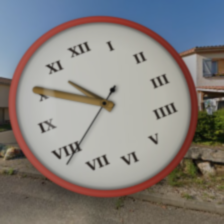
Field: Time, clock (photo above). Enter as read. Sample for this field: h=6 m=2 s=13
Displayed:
h=10 m=50 s=39
